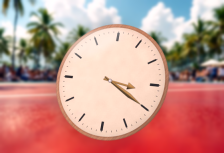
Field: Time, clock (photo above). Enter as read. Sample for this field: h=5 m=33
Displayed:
h=3 m=20
